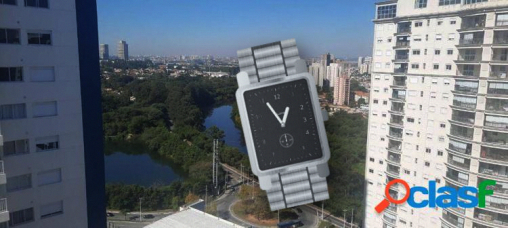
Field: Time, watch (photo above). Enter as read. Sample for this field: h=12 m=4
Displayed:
h=12 m=56
